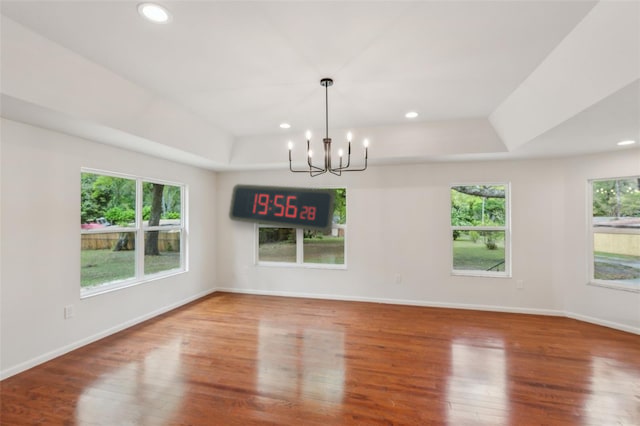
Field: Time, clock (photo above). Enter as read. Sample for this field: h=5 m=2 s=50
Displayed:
h=19 m=56 s=28
